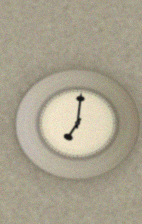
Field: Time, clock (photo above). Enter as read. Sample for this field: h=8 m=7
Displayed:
h=7 m=1
